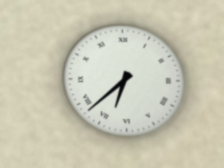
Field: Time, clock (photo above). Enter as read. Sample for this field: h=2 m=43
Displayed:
h=6 m=38
